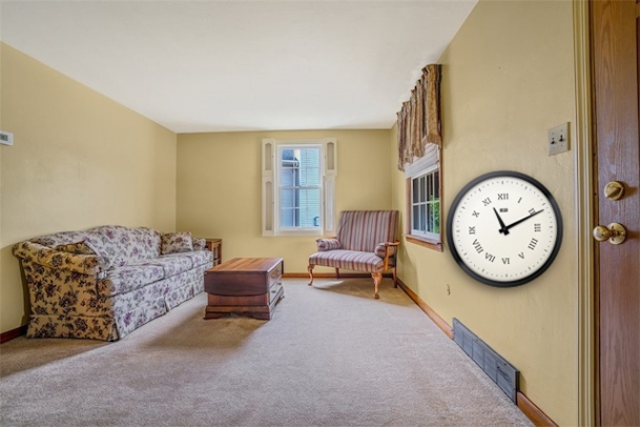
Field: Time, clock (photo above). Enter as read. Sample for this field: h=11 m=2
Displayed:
h=11 m=11
